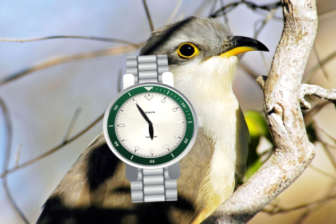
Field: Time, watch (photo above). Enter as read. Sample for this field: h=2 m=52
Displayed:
h=5 m=55
